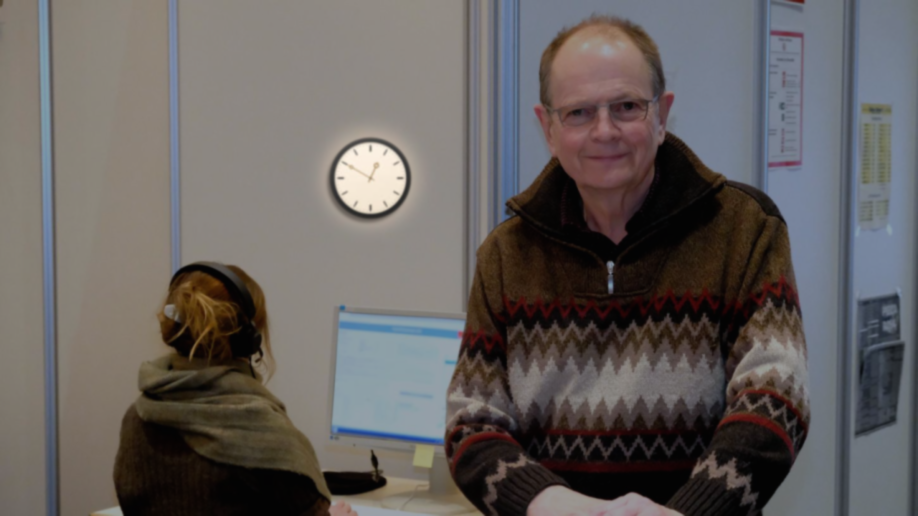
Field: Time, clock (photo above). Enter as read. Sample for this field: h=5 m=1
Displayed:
h=12 m=50
